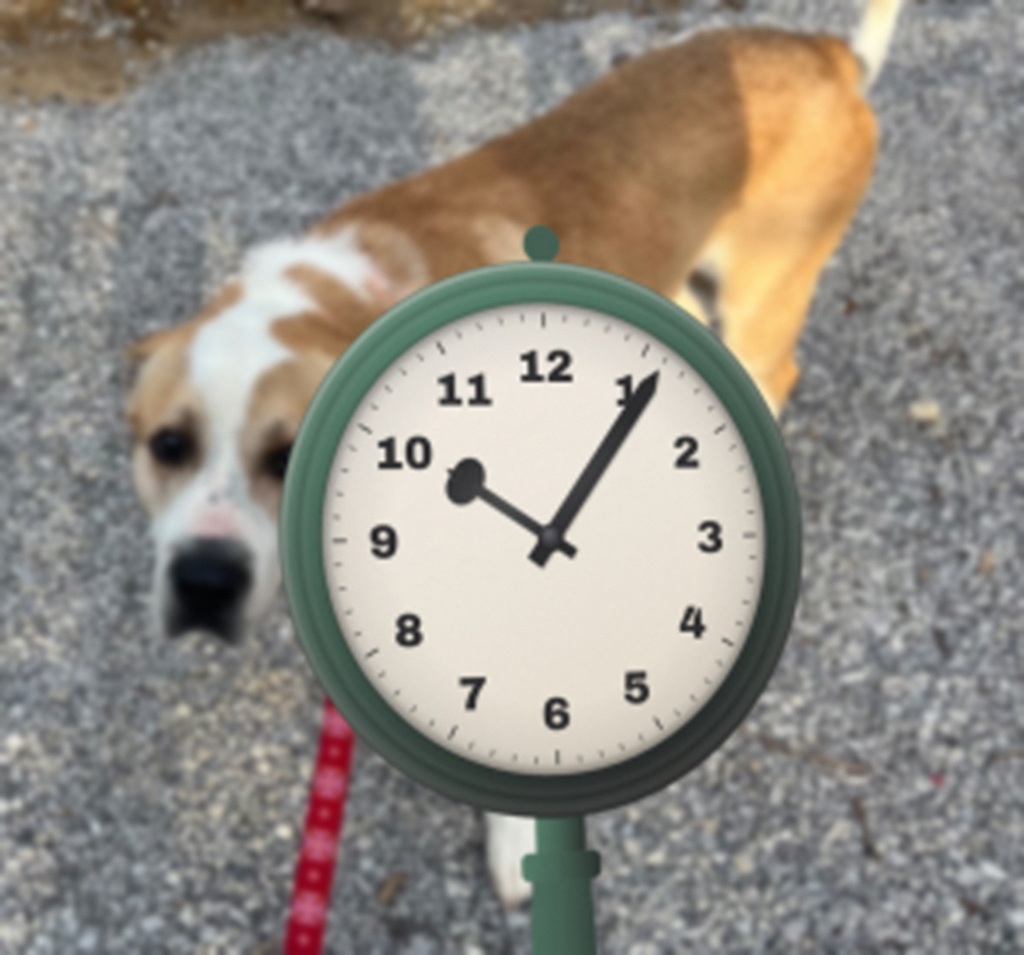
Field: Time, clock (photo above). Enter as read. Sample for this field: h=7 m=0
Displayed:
h=10 m=6
